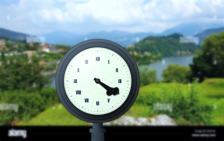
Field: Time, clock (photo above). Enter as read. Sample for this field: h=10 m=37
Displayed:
h=4 m=20
